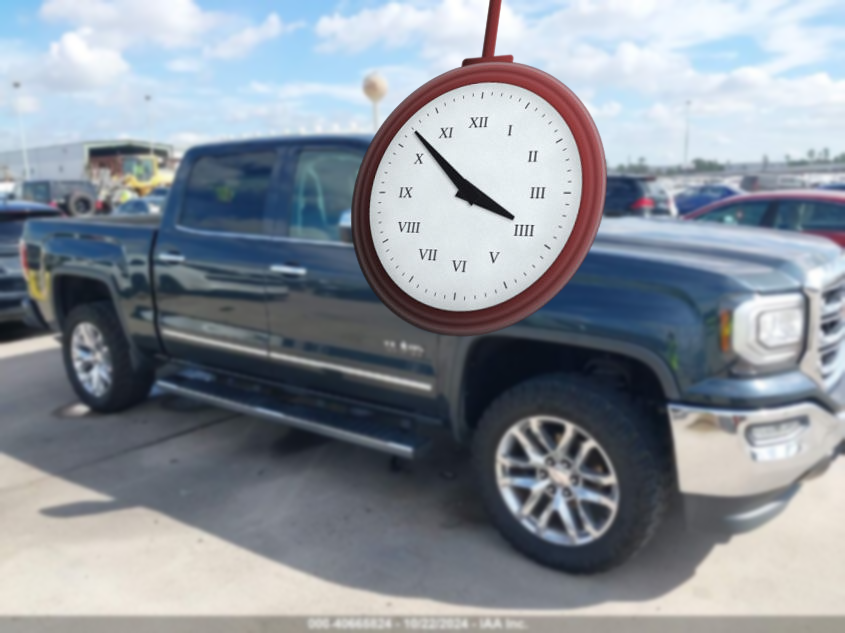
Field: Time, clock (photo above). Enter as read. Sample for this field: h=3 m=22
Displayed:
h=3 m=52
